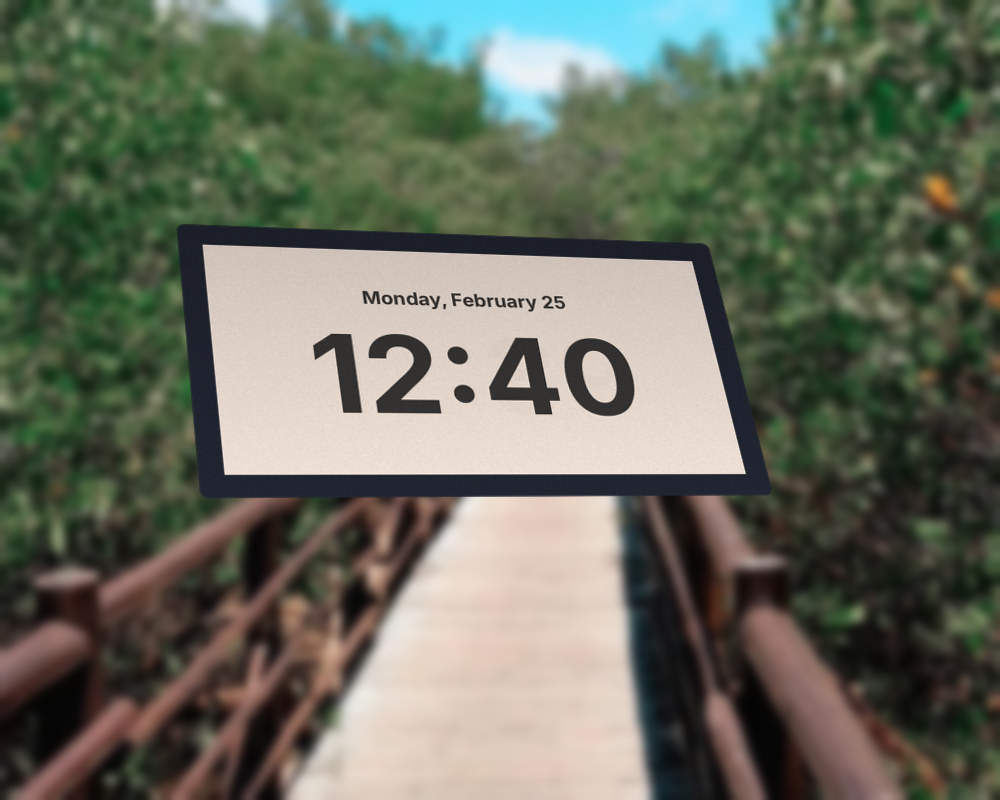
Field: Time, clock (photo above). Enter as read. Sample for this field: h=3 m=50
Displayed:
h=12 m=40
